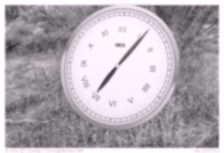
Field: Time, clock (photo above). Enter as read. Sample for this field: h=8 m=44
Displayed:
h=7 m=6
